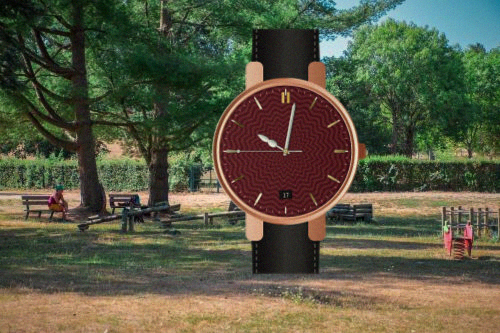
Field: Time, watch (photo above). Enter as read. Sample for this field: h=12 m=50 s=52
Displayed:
h=10 m=1 s=45
